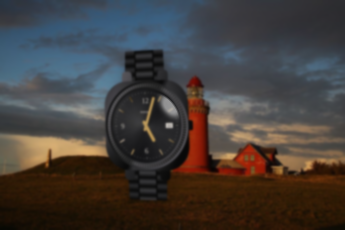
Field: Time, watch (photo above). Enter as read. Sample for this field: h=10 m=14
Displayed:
h=5 m=3
